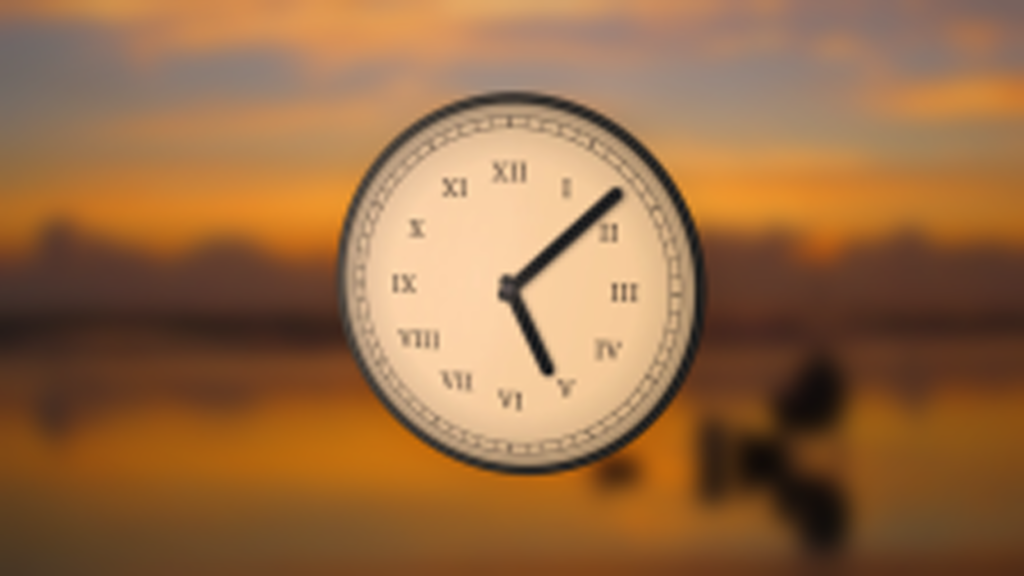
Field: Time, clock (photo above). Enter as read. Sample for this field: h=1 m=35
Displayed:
h=5 m=8
